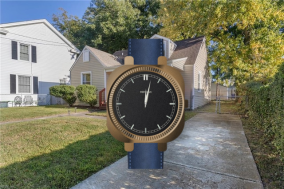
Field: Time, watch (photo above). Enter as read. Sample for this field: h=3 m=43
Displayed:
h=12 m=2
